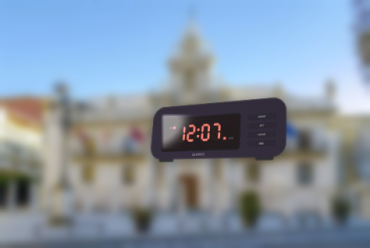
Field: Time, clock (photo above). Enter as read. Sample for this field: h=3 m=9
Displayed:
h=12 m=7
